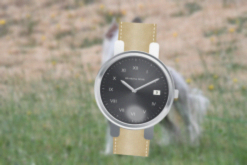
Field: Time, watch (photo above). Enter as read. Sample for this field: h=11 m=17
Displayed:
h=10 m=10
